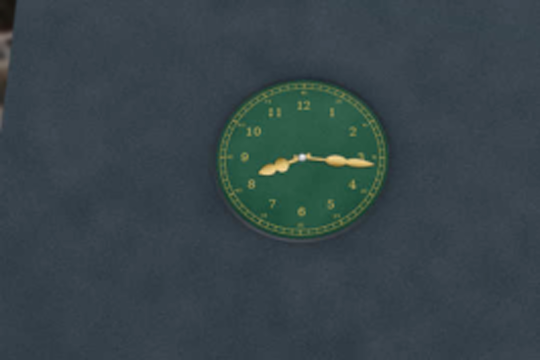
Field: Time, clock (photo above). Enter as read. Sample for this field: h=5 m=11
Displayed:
h=8 m=16
